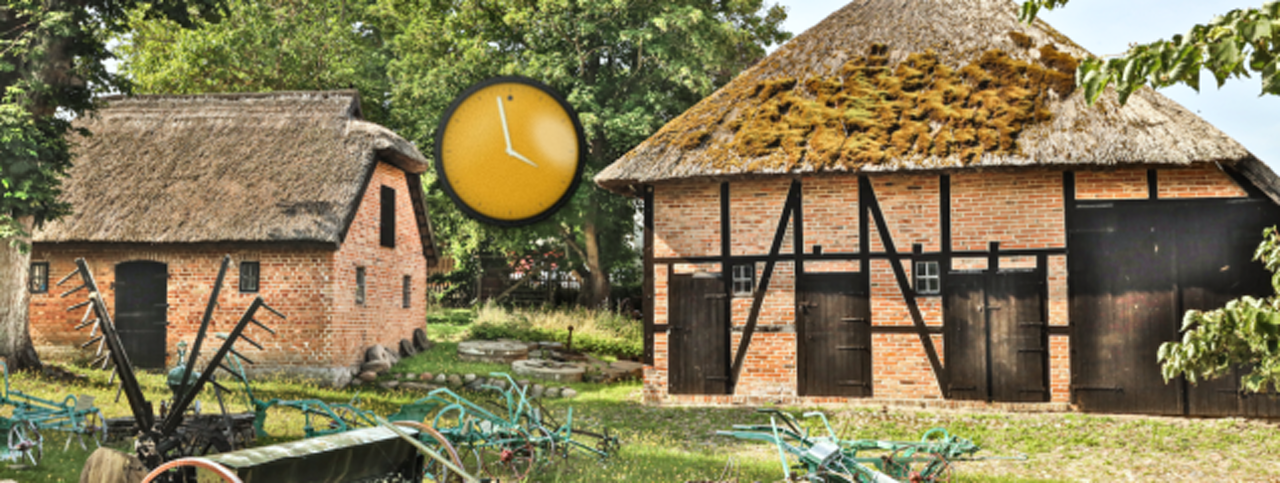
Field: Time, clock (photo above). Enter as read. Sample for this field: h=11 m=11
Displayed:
h=3 m=58
